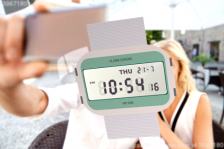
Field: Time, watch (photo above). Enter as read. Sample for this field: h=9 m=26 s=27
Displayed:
h=10 m=54 s=16
